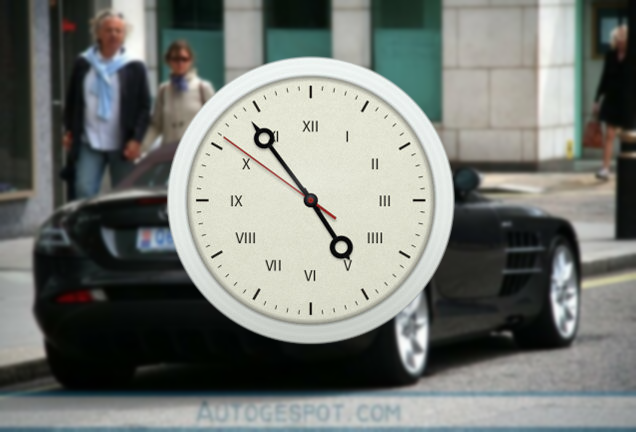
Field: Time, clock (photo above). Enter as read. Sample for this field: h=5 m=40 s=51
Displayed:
h=4 m=53 s=51
